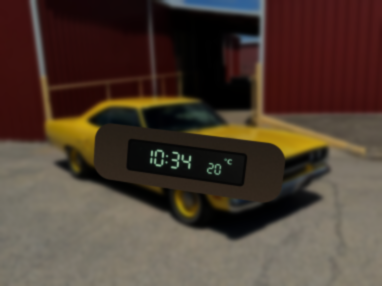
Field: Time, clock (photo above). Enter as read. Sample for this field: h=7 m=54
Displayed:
h=10 m=34
